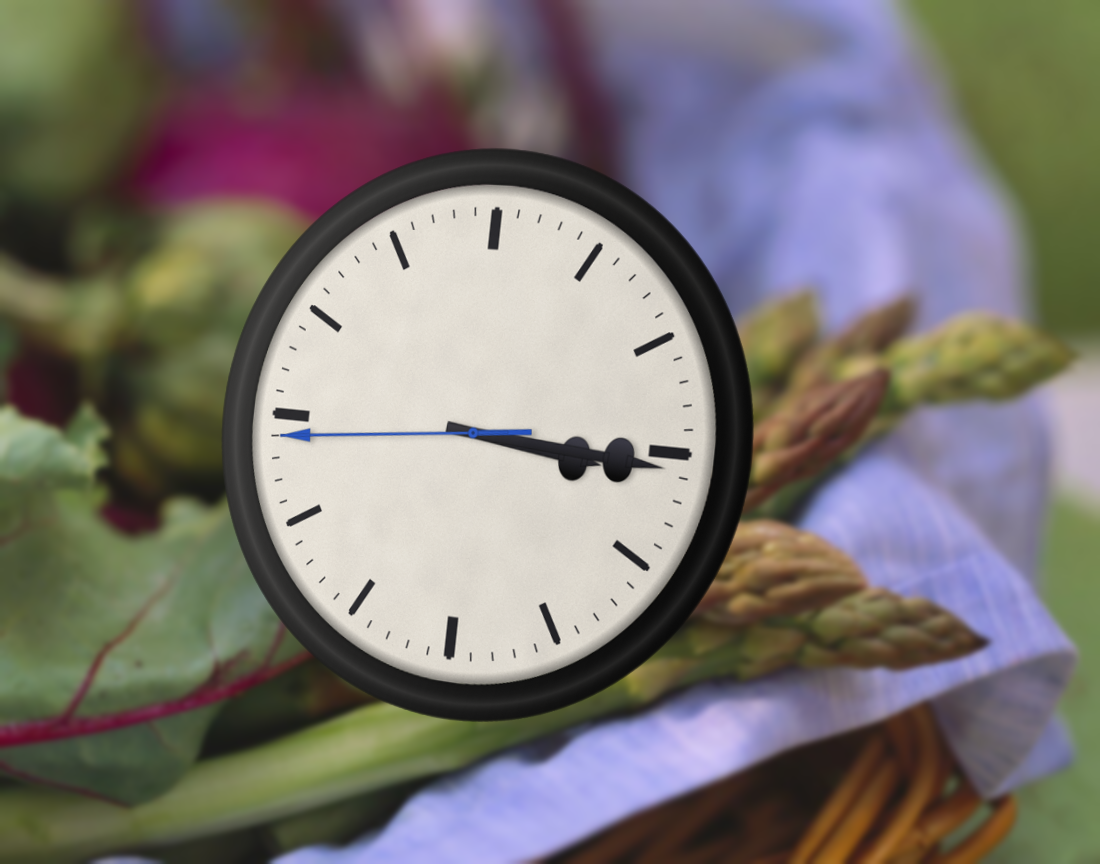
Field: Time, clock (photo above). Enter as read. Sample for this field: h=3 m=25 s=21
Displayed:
h=3 m=15 s=44
